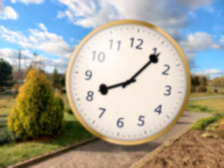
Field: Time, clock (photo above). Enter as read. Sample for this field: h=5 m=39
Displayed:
h=8 m=6
